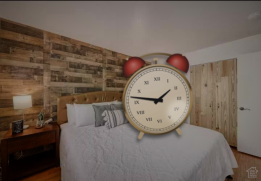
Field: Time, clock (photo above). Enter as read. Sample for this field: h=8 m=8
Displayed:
h=1 m=47
